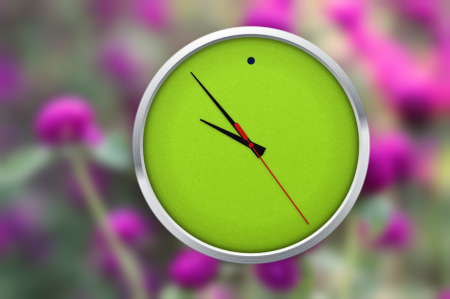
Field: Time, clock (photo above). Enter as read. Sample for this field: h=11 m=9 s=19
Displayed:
h=9 m=53 s=24
